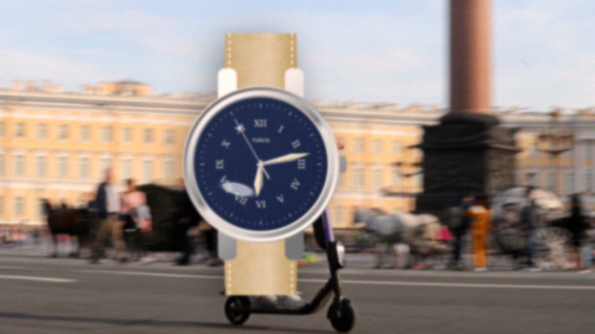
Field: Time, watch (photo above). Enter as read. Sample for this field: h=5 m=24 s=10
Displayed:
h=6 m=12 s=55
